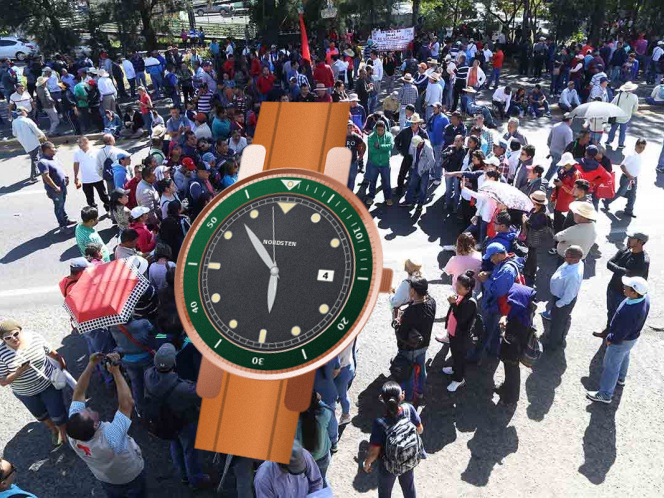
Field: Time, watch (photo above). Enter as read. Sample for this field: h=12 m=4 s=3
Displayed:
h=5 m=52 s=58
